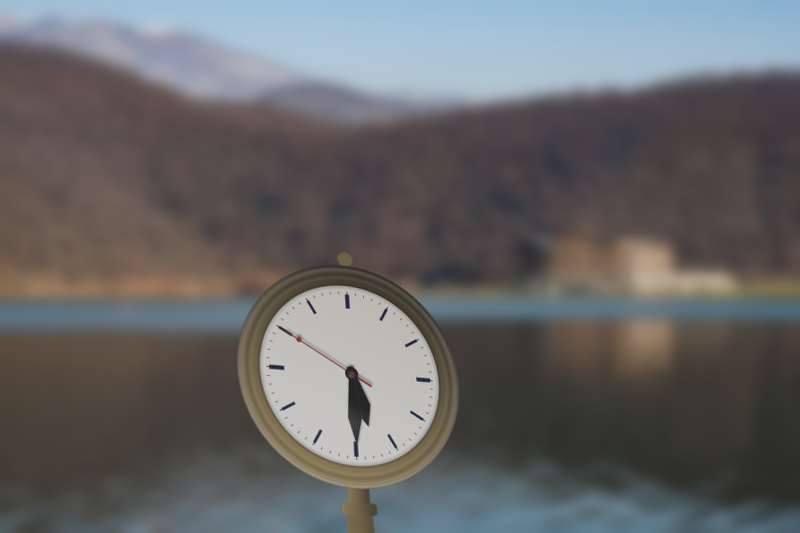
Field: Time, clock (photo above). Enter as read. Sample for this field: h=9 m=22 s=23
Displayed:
h=5 m=29 s=50
